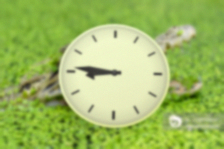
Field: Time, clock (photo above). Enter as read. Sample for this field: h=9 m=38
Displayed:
h=8 m=46
